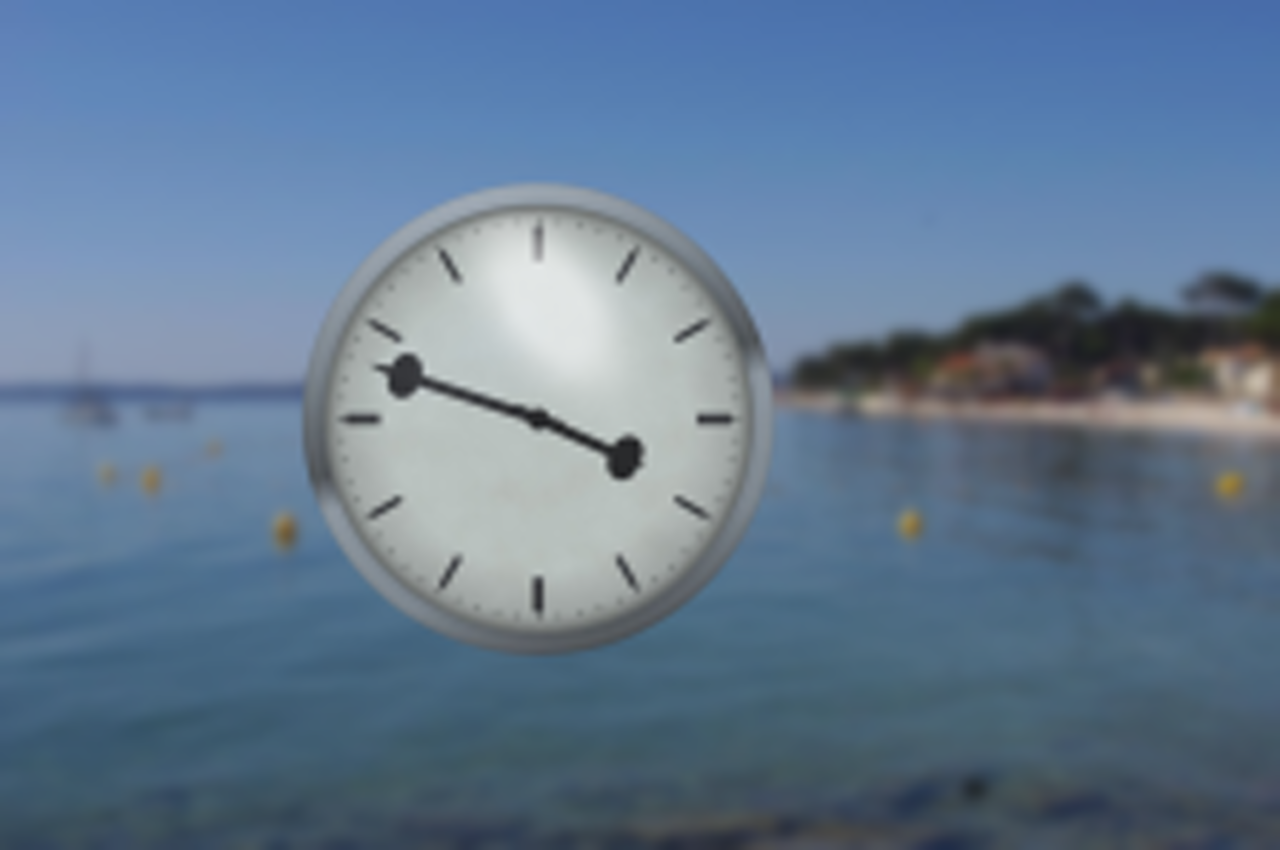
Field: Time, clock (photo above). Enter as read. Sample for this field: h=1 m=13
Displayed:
h=3 m=48
